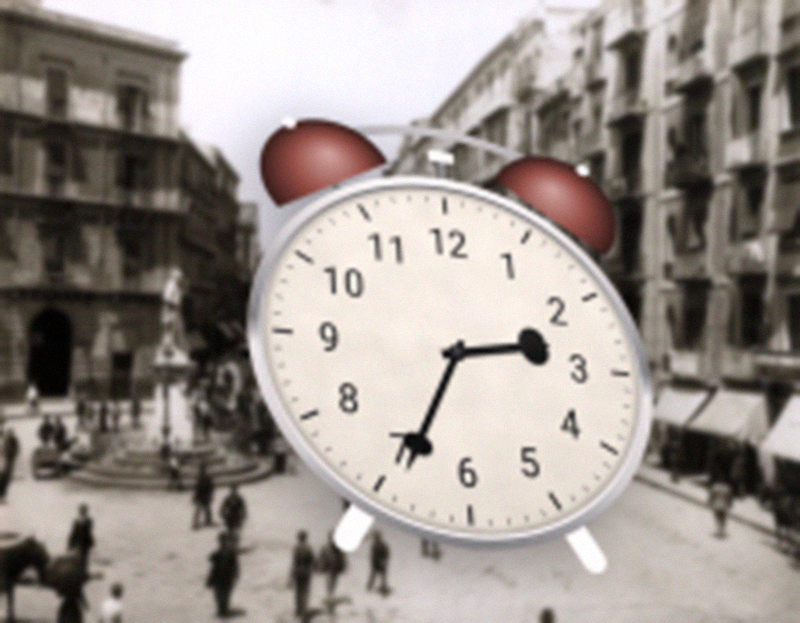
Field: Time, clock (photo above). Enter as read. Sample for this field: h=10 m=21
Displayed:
h=2 m=34
